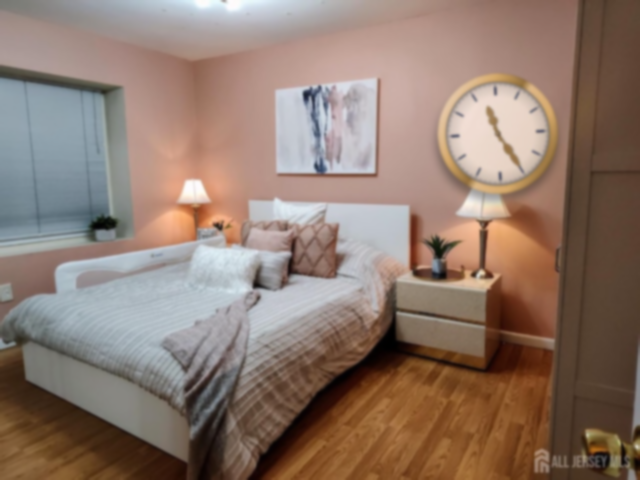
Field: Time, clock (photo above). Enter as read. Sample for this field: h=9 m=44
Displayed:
h=11 m=25
